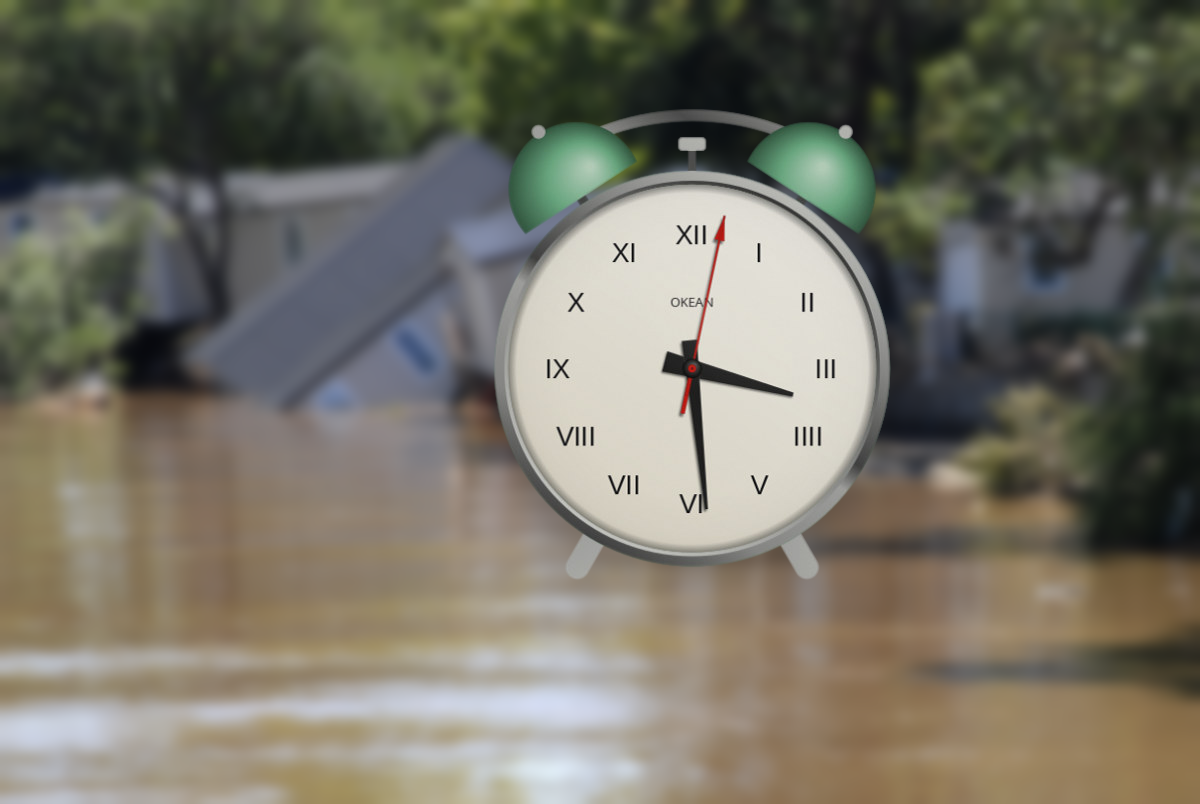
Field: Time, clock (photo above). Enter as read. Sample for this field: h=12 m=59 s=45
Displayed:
h=3 m=29 s=2
